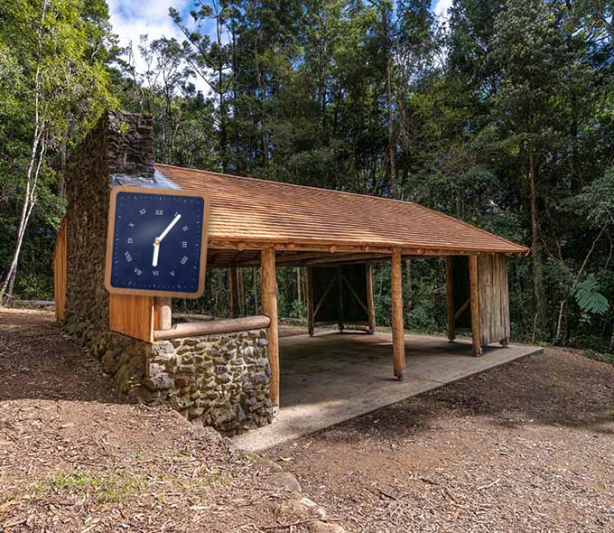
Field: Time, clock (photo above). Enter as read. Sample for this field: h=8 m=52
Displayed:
h=6 m=6
